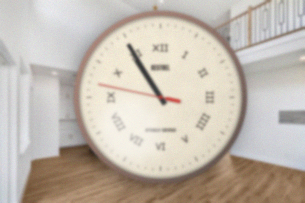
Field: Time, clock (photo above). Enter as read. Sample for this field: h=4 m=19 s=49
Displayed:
h=10 m=54 s=47
